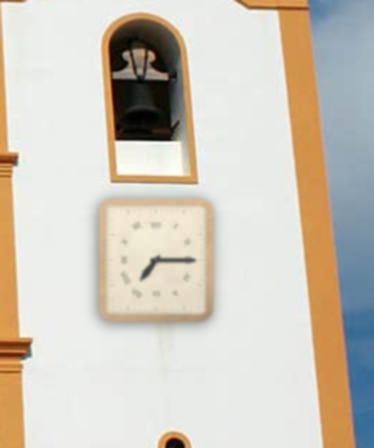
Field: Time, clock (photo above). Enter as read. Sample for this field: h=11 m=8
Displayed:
h=7 m=15
